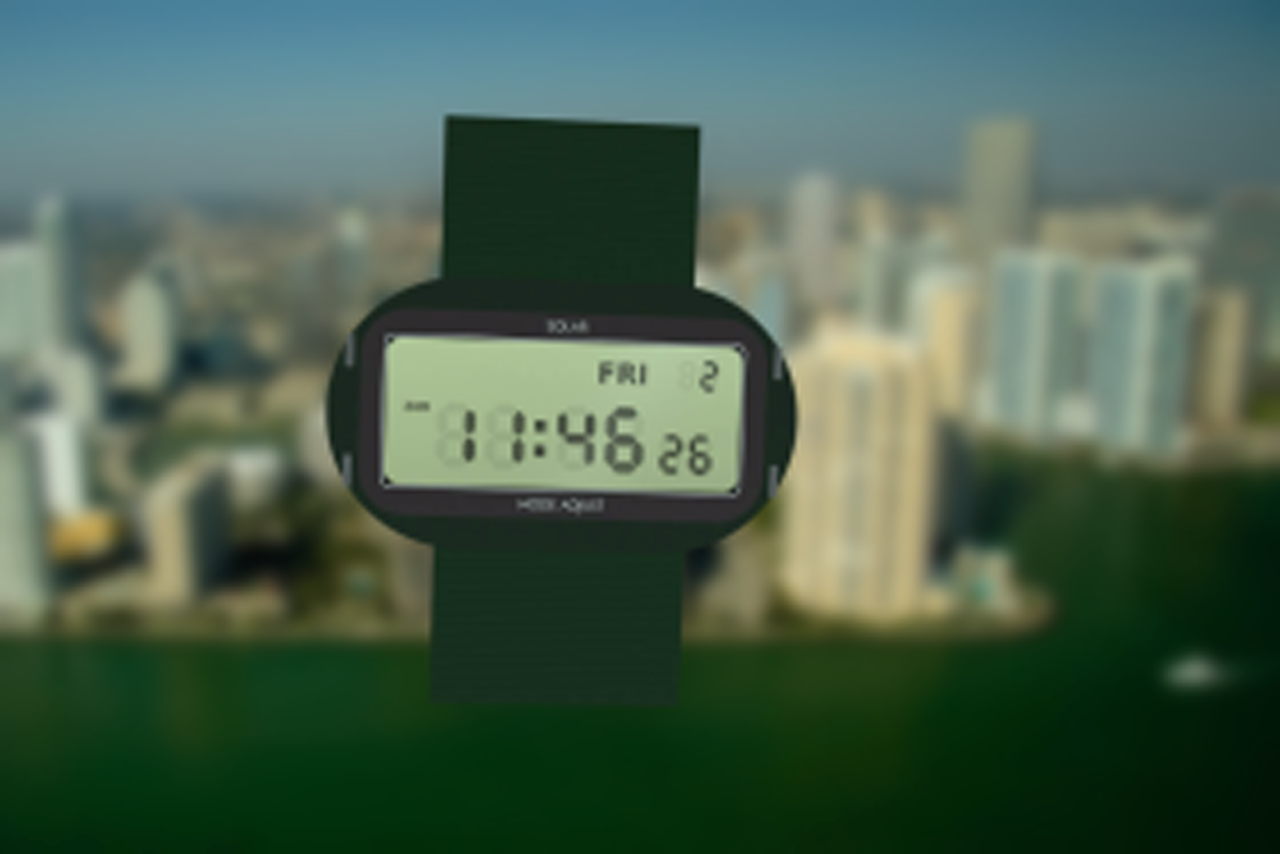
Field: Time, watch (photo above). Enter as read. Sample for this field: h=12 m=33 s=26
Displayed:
h=11 m=46 s=26
